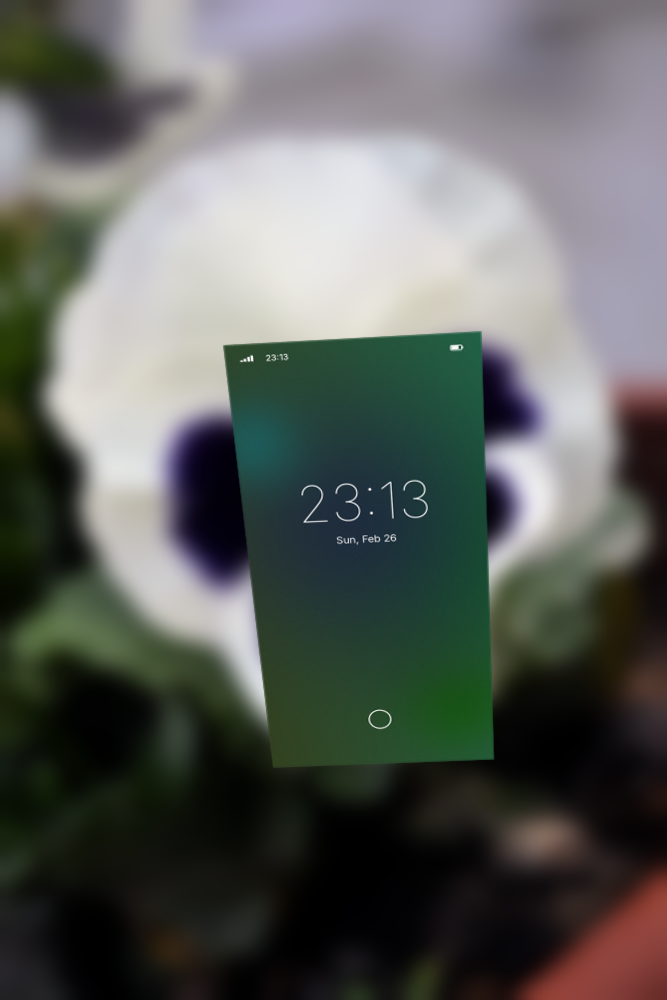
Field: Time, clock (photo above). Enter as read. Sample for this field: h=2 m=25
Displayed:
h=23 m=13
